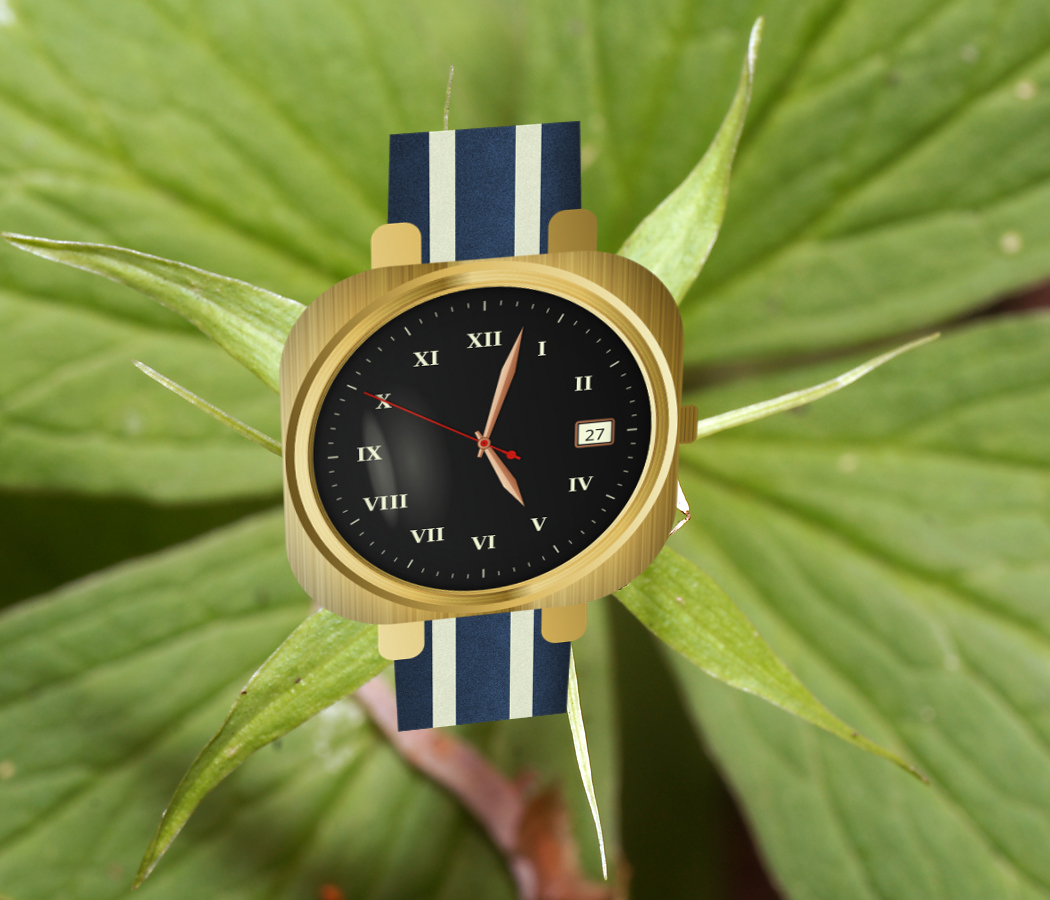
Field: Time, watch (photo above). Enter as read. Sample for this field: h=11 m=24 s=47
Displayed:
h=5 m=2 s=50
